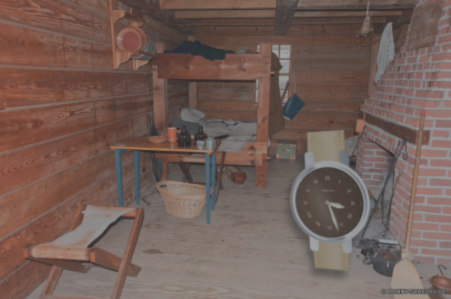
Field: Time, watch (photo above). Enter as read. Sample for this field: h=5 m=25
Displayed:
h=3 m=27
